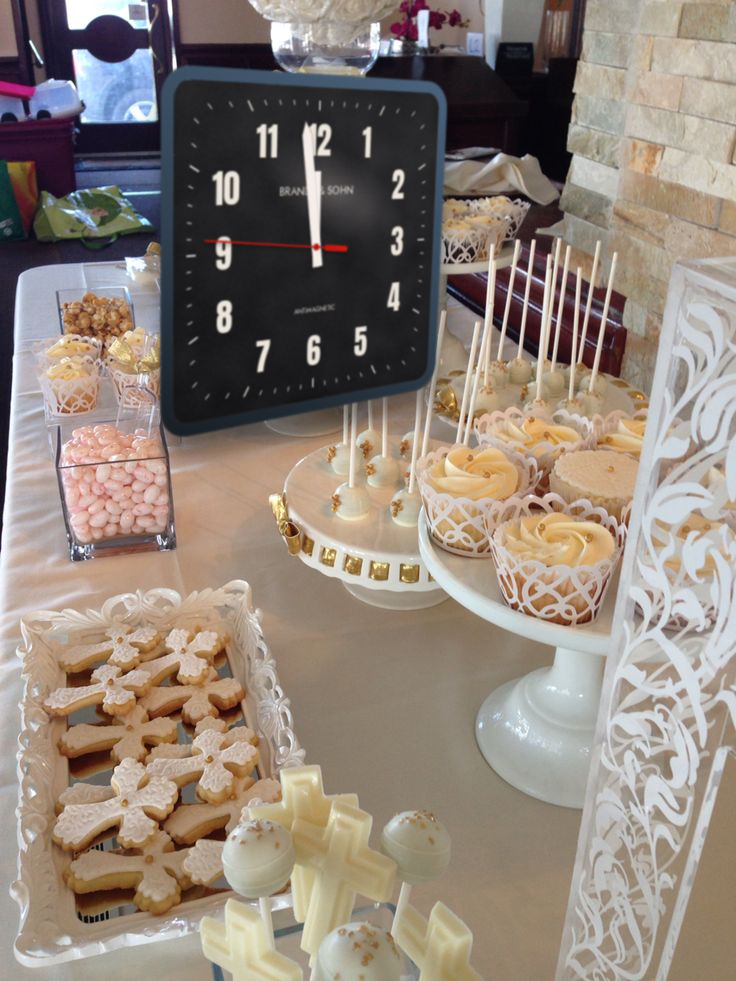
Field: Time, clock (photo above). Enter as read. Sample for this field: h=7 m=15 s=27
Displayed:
h=11 m=58 s=46
